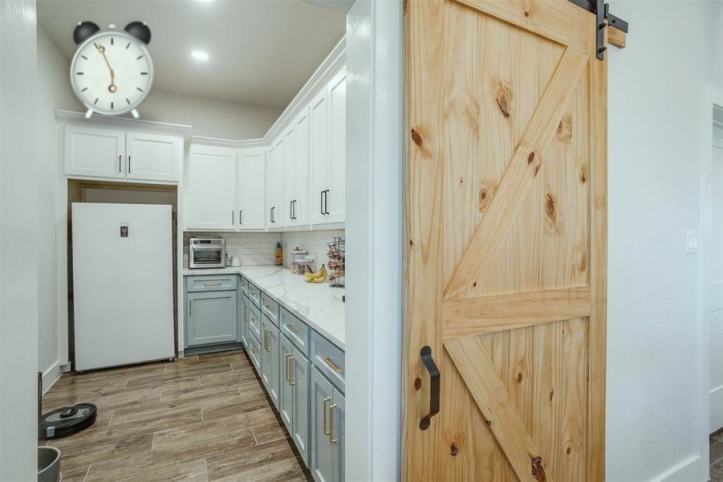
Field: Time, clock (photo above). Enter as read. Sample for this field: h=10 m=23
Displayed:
h=5 m=56
